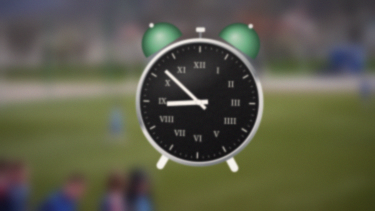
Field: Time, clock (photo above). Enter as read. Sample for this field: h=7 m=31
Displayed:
h=8 m=52
